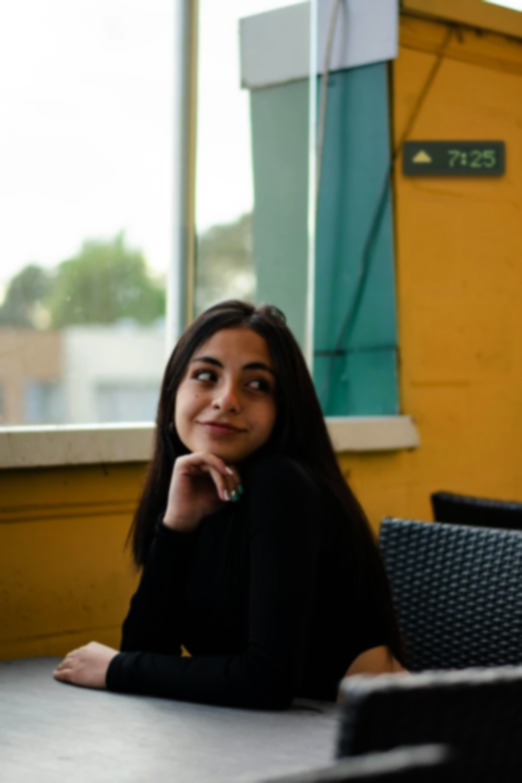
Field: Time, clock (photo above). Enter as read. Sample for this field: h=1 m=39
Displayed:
h=7 m=25
